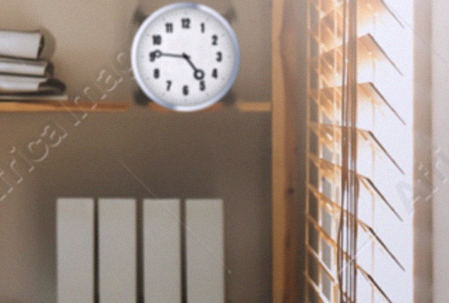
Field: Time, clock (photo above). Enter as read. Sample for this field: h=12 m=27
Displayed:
h=4 m=46
